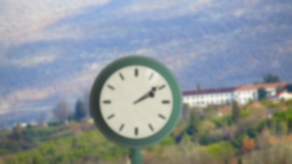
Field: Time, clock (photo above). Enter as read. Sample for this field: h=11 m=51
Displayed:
h=2 m=9
